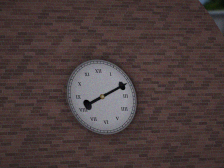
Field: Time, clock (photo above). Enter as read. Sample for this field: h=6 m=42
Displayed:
h=8 m=11
